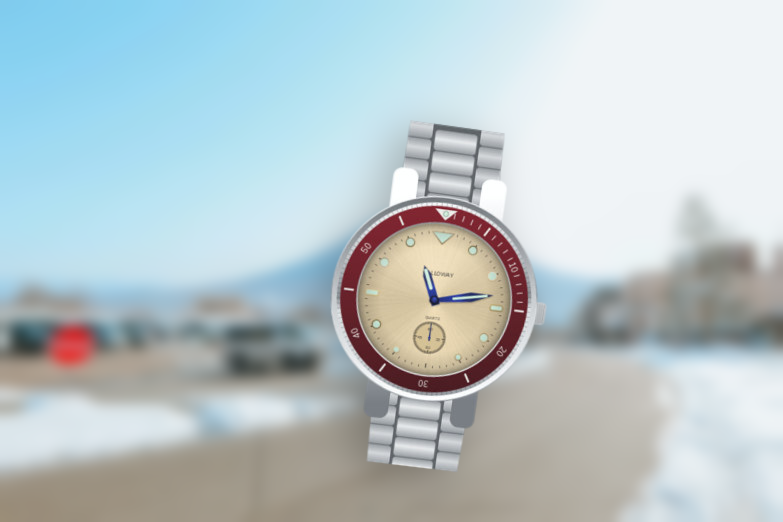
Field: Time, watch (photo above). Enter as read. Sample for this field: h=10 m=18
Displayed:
h=11 m=13
